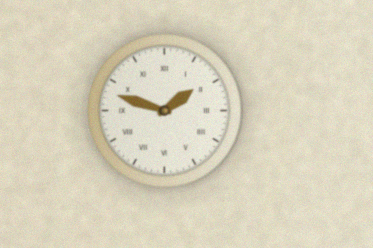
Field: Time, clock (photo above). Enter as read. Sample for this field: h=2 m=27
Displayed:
h=1 m=48
